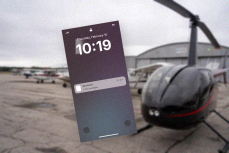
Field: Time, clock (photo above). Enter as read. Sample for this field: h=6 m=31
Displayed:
h=10 m=19
